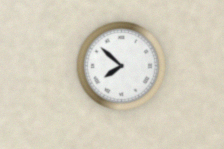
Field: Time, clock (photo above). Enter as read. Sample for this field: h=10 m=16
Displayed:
h=7 m=52
